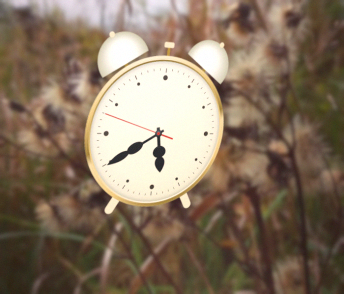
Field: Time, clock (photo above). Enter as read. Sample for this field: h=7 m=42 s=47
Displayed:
h=5 m=39 s=48
